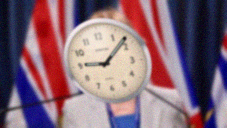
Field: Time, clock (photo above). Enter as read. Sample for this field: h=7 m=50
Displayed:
h=9 m=8
